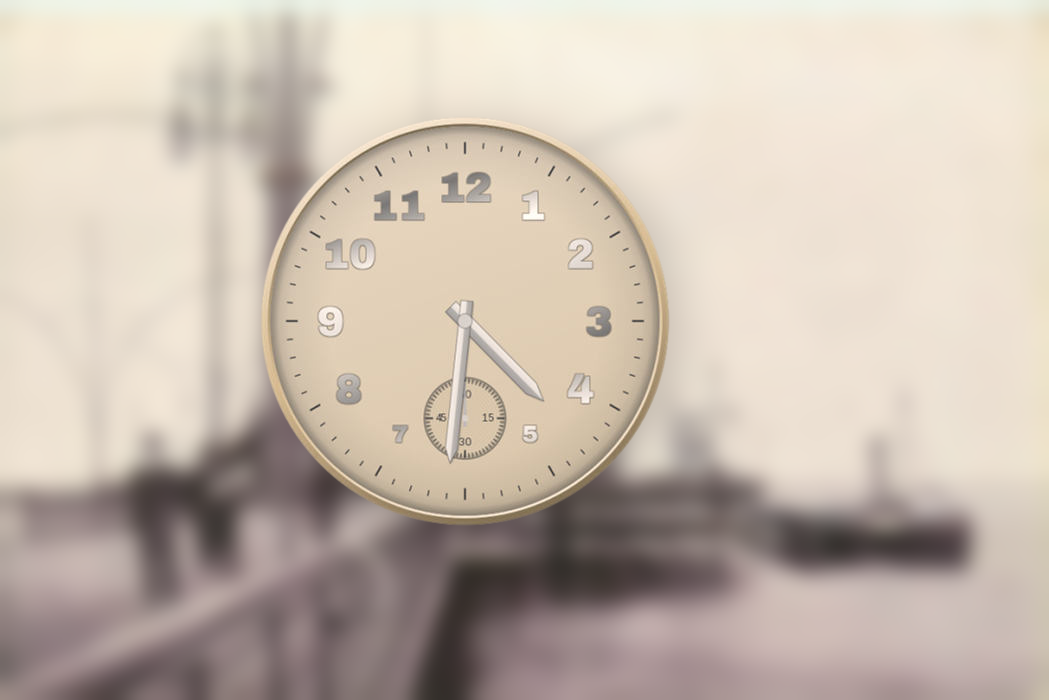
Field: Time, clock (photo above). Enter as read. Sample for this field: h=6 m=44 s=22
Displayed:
h=4 m=31 s=0
